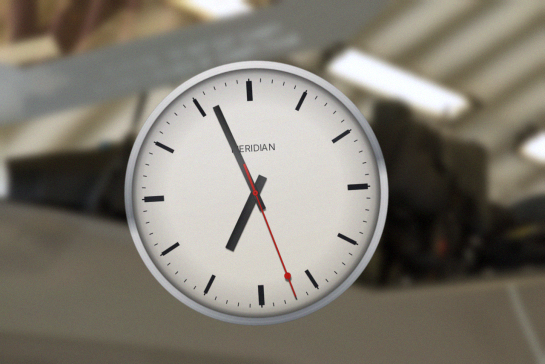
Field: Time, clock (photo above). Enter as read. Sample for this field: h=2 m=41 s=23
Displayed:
h=6 m=56 s=27
